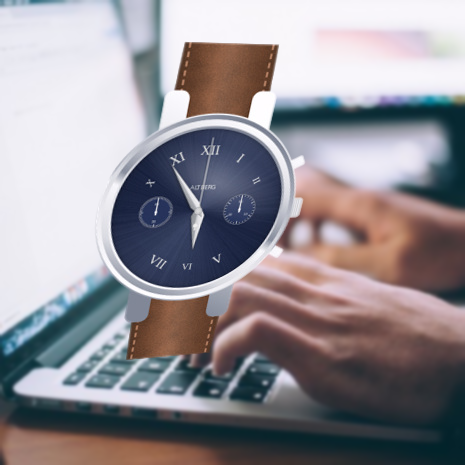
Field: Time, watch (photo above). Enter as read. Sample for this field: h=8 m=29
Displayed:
h=5 m=54
